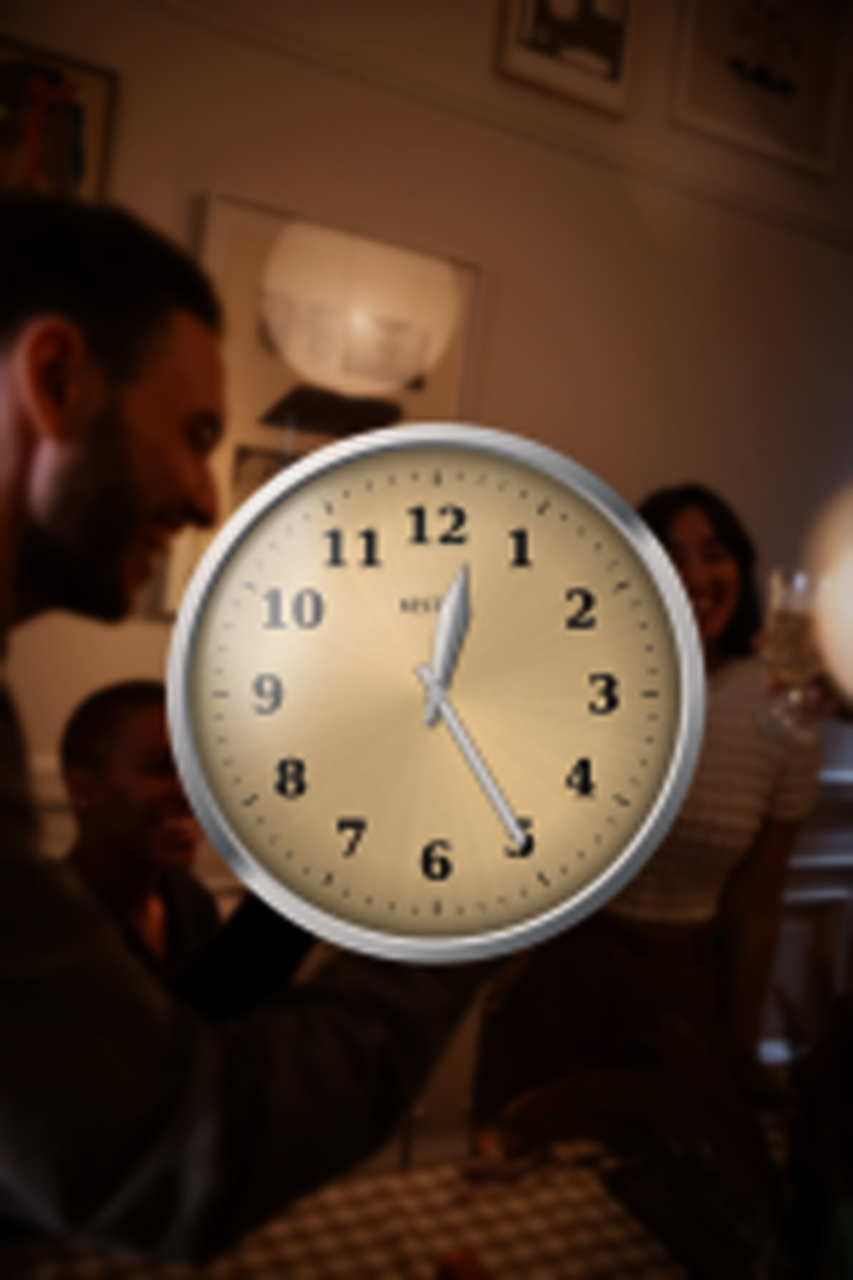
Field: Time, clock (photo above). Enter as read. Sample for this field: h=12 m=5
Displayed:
h=12 m=25
